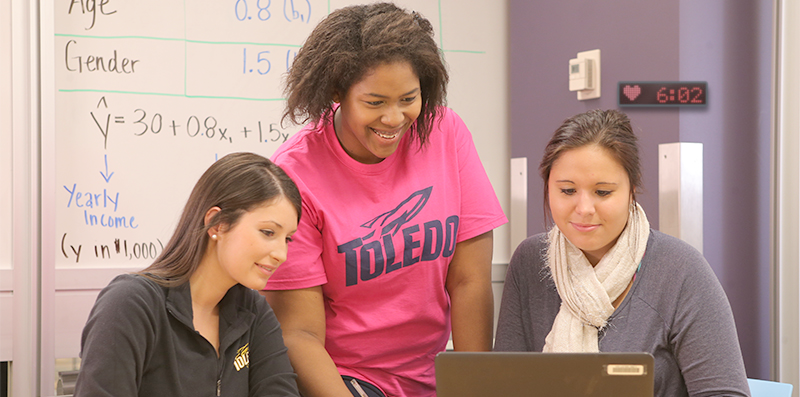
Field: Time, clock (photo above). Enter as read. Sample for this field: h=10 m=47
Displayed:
h=6 m=2
